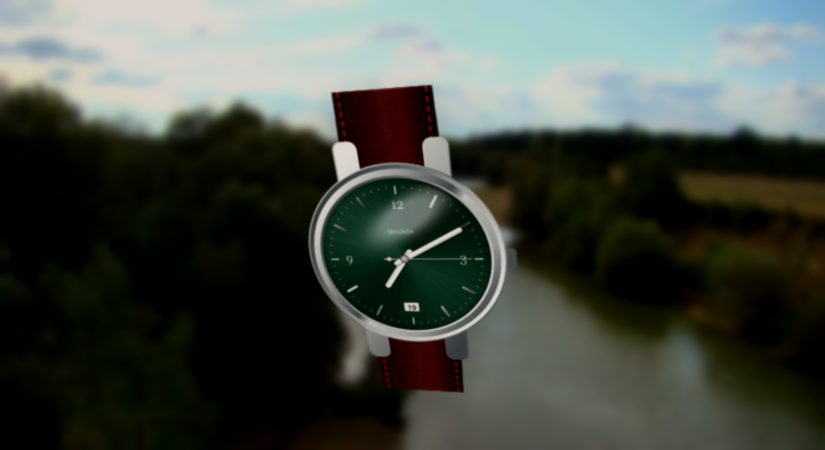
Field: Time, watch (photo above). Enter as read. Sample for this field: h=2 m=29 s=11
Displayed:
h=7 m=10 s=15
